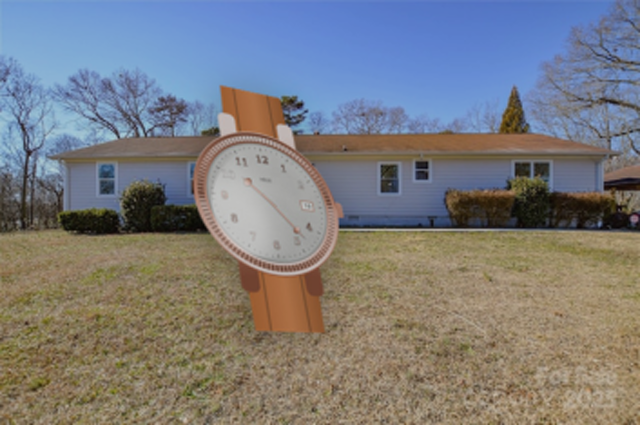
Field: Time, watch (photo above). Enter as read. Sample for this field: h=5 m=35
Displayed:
h=10 m=23
